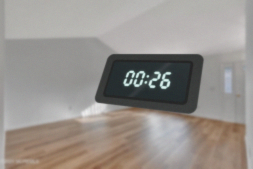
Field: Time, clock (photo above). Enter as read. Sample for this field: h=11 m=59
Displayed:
h=0 m=26
